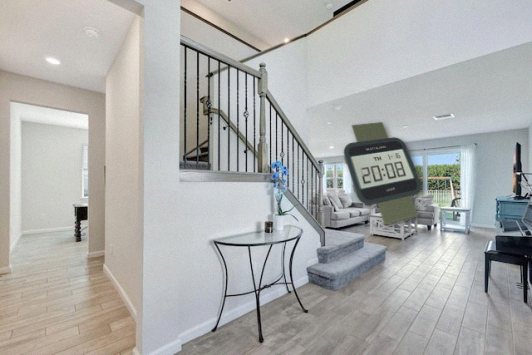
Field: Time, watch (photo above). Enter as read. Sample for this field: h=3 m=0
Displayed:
h=20 m=8
